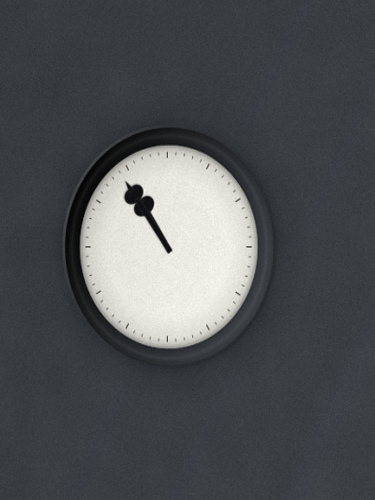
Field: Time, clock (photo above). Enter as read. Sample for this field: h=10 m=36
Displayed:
h=10 m=54
